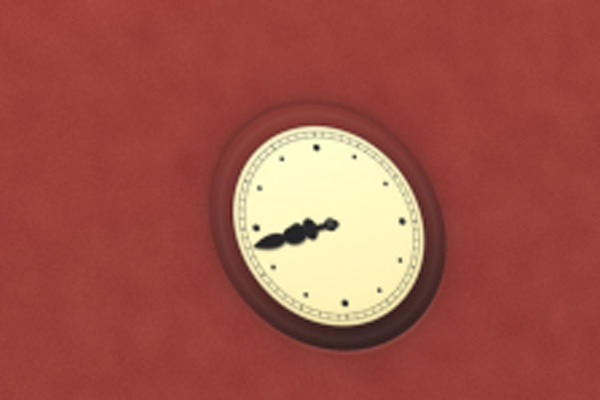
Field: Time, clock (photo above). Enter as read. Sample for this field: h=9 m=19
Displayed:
h=8 m=43
